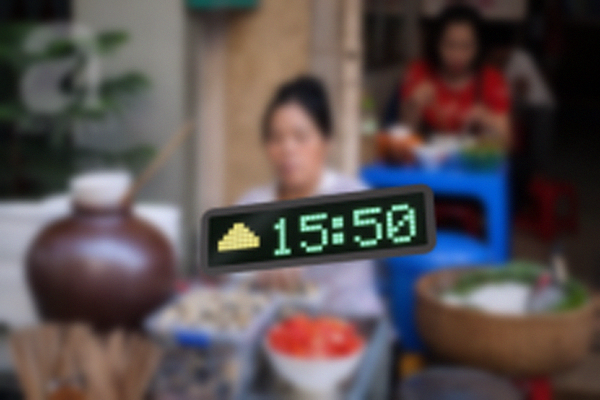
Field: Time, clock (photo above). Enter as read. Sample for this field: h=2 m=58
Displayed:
h=15 m=50
